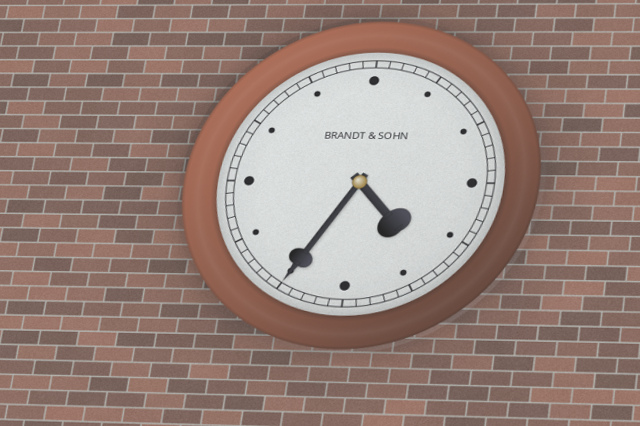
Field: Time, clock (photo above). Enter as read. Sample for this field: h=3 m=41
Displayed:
h=4 m=35
